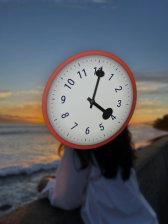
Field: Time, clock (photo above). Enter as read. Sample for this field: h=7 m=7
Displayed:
h=4 m=1
